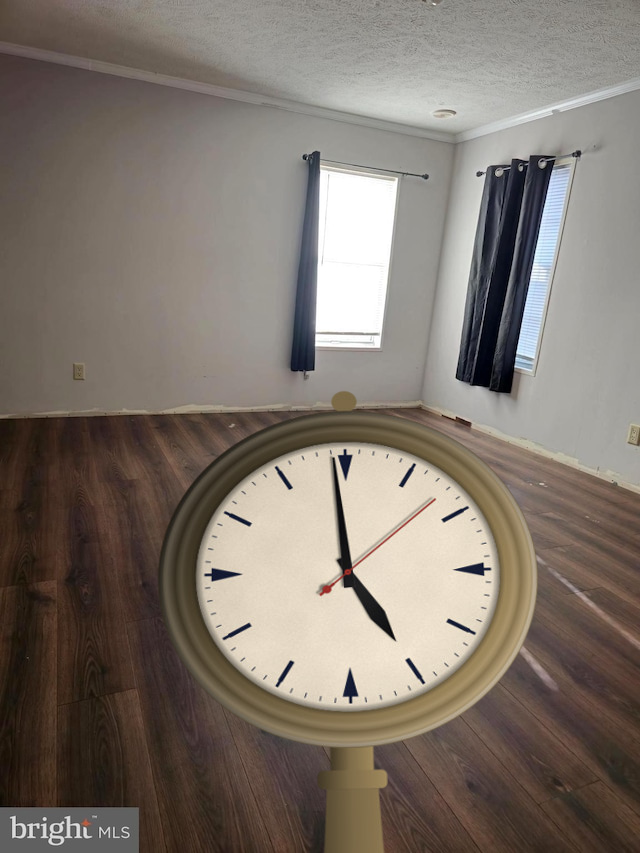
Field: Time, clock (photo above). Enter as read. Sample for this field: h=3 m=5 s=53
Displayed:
h=4 m=59 s=8
